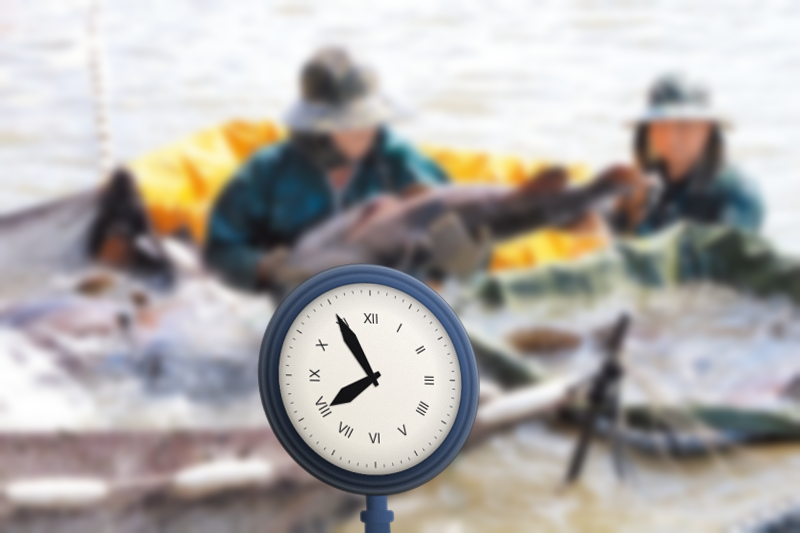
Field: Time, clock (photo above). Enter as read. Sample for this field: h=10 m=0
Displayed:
h=7 m=55
